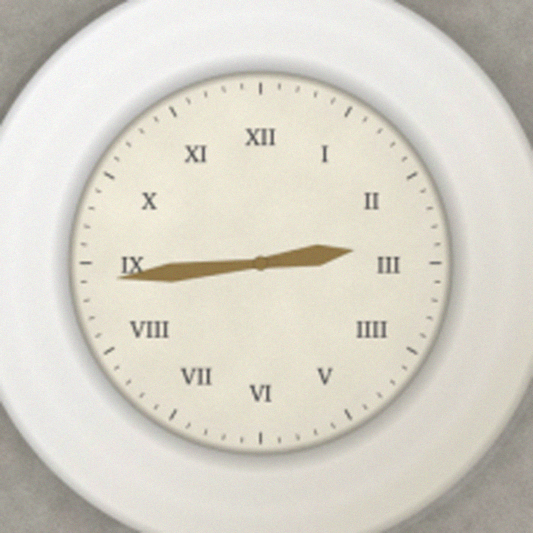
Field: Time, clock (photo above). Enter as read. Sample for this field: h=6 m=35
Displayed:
h=2 m=44
